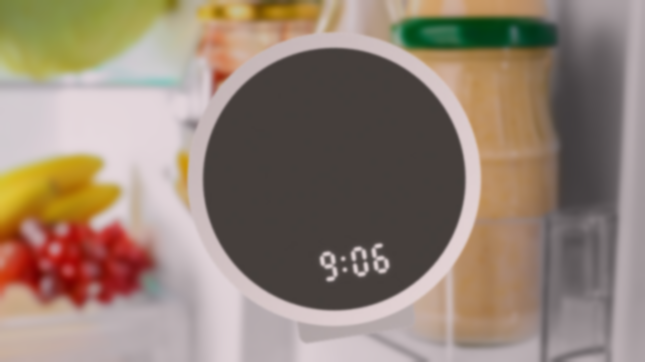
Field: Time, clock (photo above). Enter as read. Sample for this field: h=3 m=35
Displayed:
h=9 m=6
